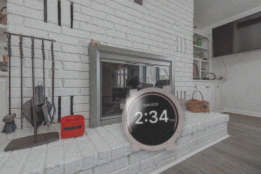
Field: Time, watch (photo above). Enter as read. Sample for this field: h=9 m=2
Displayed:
h=2 m=34
